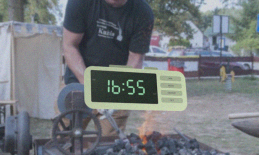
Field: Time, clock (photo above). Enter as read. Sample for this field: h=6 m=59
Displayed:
h=16 m=55
